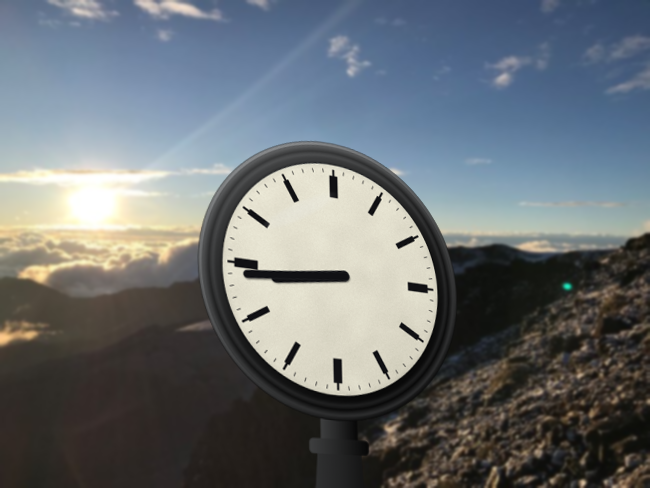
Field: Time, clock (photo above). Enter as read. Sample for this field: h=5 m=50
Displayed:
h=8 m=44
